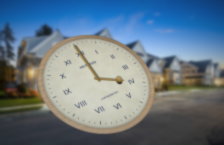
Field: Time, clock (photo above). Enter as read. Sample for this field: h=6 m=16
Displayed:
h=4 m=0
